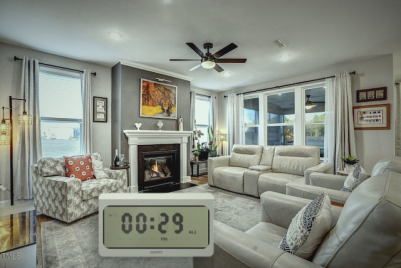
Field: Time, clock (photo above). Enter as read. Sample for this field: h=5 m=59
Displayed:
h=0 m=29
